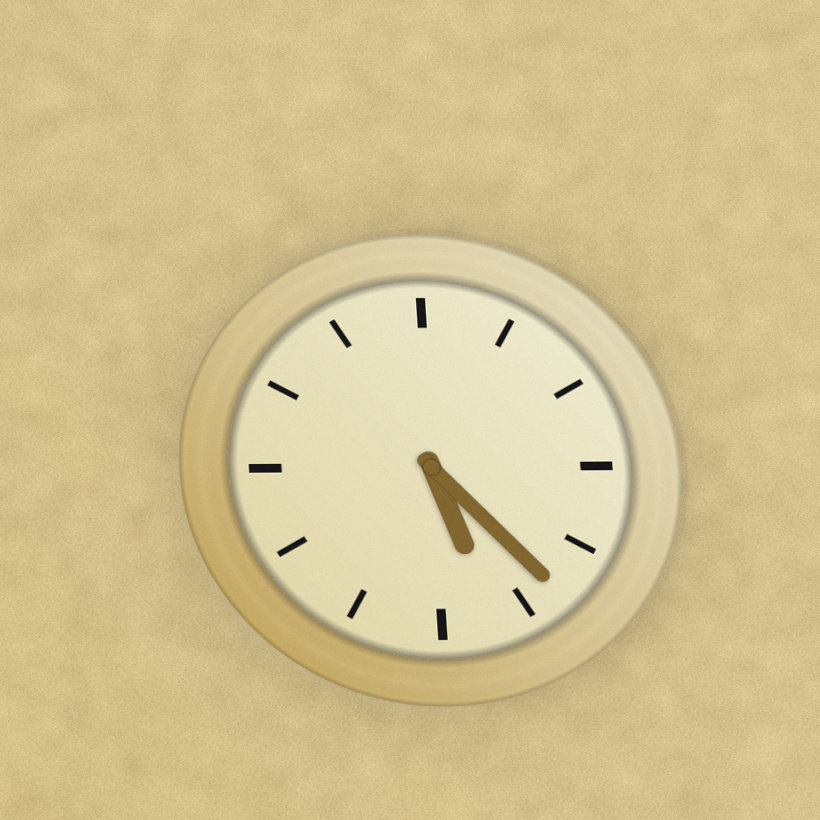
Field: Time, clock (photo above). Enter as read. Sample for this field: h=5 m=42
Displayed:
h=5 m=23
